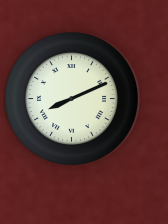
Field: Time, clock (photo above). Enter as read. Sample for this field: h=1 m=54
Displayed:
h=8 m=11
